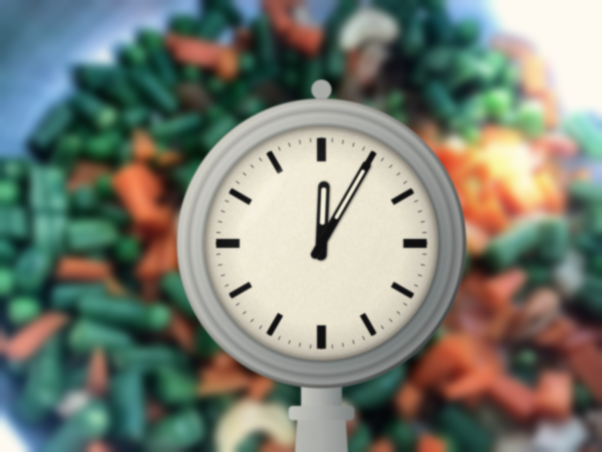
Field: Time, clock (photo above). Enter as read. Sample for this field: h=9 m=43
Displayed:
h=12 m=5
